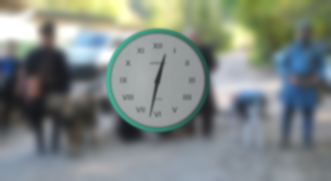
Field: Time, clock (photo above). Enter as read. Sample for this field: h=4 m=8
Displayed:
h=12 m=32
